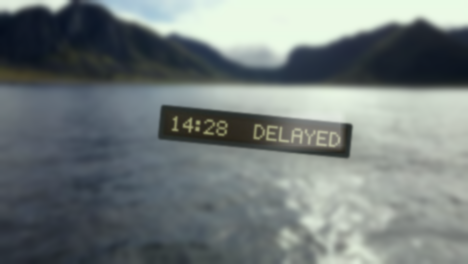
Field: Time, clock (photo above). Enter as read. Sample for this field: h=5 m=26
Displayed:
h=14 m=28
